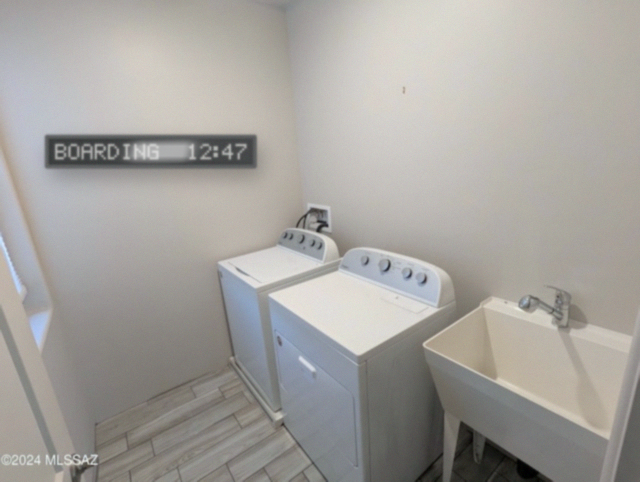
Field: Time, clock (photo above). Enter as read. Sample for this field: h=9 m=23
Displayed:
h=12 m=47
